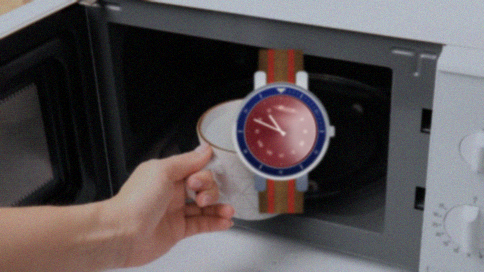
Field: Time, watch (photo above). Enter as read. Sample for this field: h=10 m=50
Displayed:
h=10 m=49
